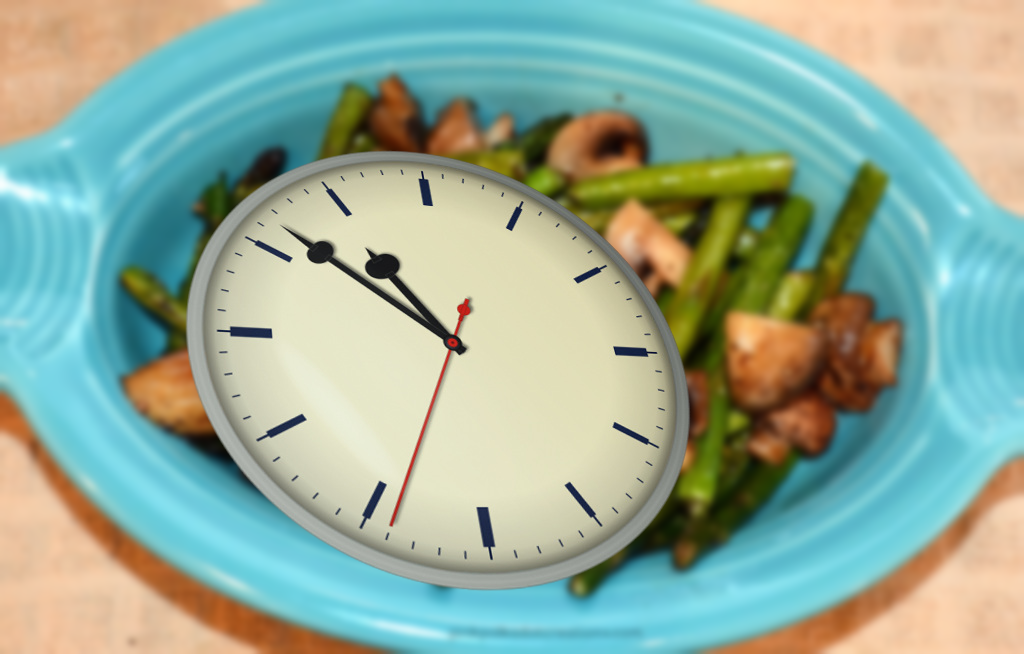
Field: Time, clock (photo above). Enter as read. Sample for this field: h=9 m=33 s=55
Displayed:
h=10 m=51 s=34
